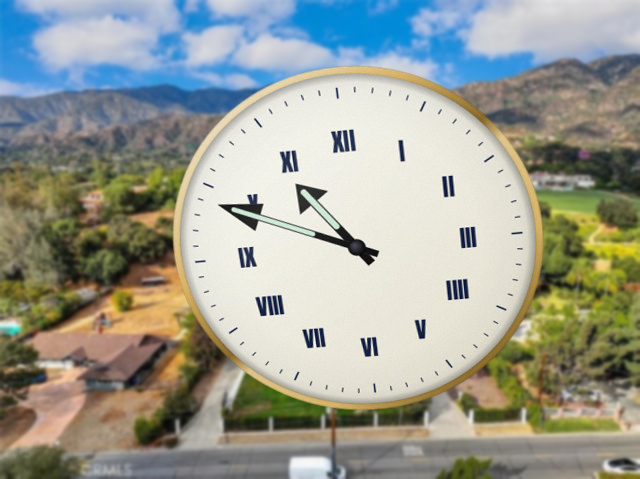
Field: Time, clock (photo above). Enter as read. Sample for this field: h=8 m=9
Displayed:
h=10 m=49
